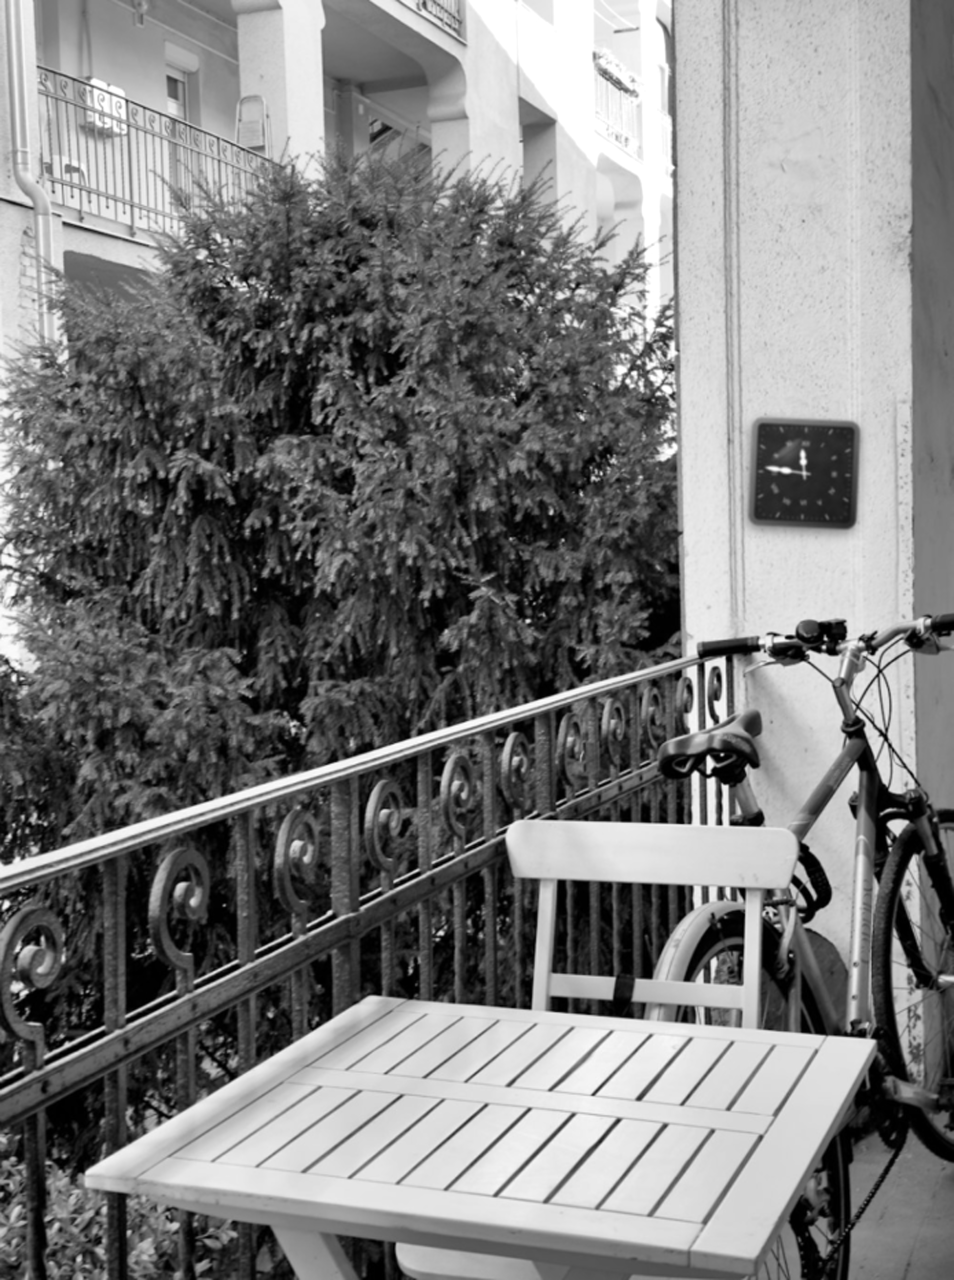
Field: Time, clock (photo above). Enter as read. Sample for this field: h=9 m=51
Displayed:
h=11 m=46
